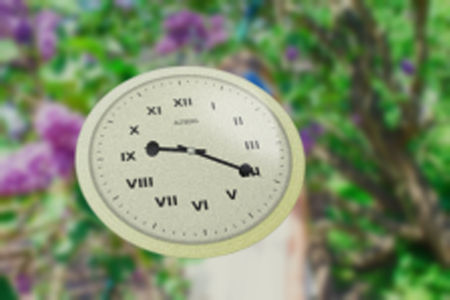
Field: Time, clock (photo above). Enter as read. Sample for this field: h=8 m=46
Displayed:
h=9 m=20
